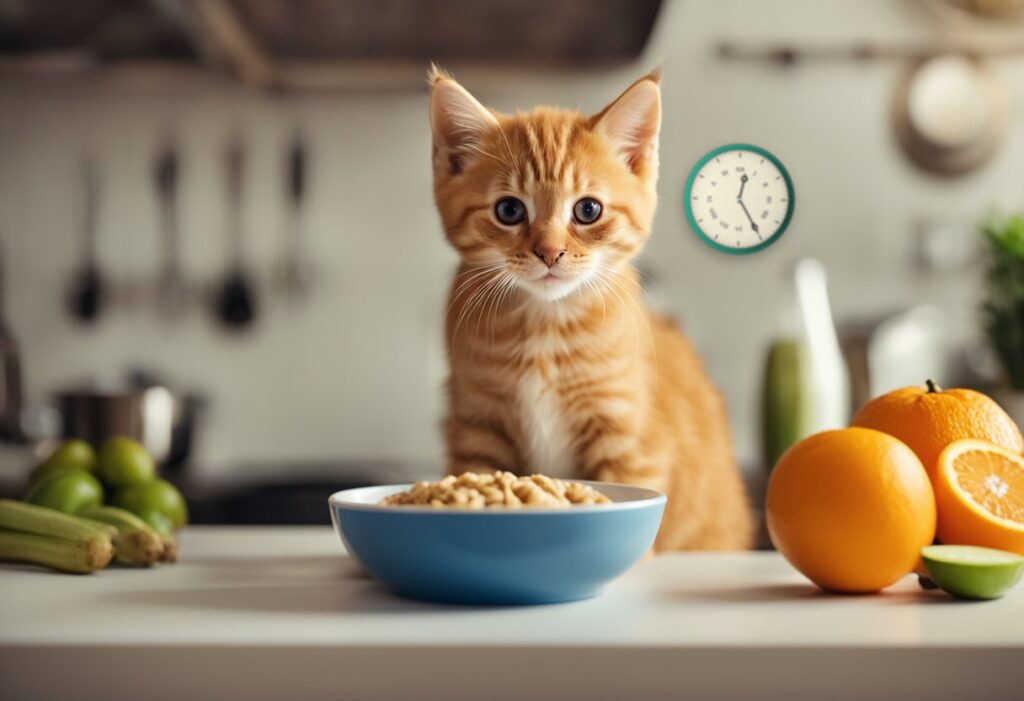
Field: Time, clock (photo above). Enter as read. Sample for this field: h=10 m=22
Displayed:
h=12 m=25
